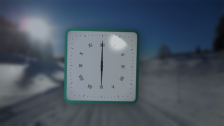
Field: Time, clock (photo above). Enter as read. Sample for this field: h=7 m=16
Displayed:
h=6 m=0
